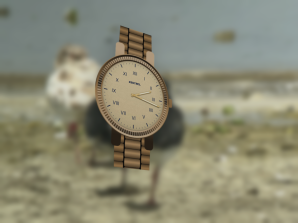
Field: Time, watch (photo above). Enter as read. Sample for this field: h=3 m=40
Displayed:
h=2 m=17
